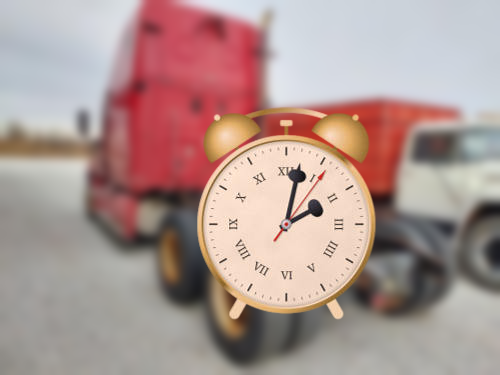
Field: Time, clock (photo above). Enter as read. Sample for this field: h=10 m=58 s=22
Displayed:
h=2 m=2 s=6
